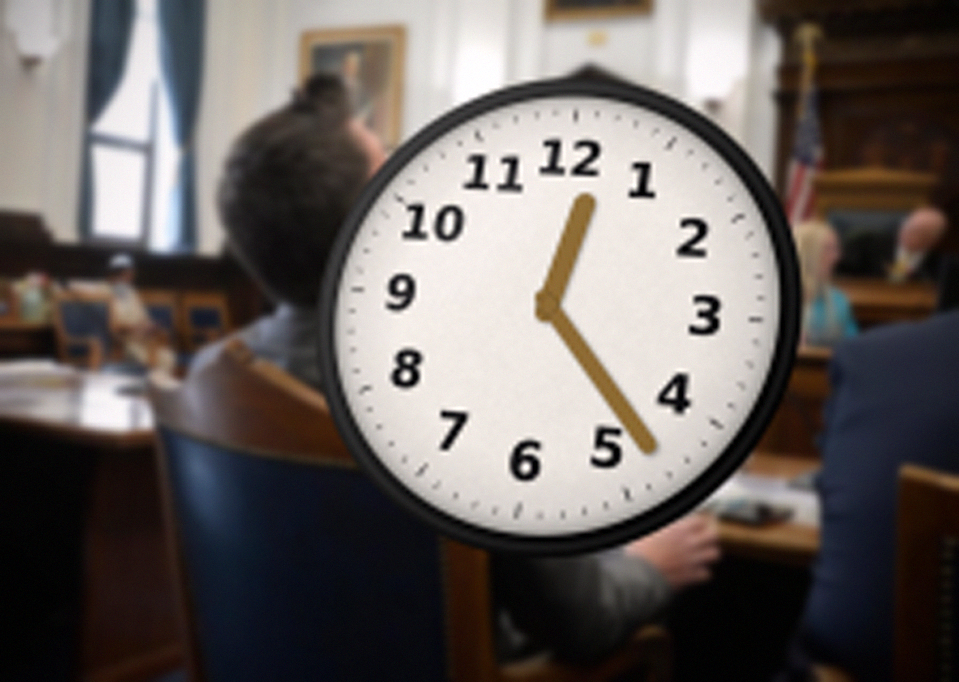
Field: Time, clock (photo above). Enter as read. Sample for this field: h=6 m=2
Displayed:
h=12 m=23
